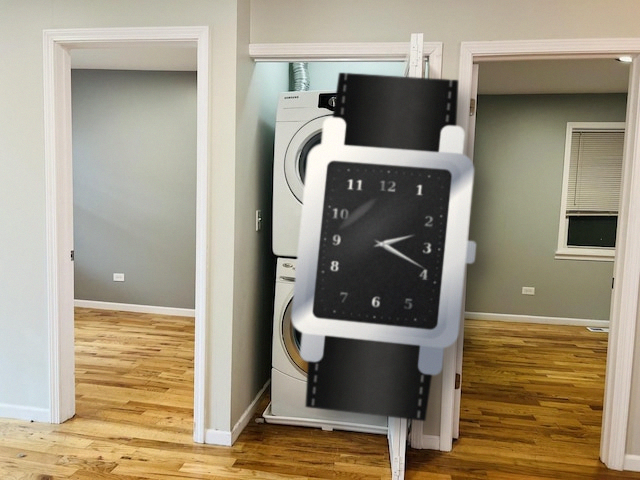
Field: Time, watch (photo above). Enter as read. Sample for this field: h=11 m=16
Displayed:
h=2 m=19
